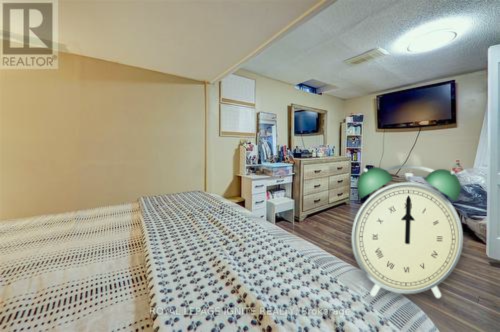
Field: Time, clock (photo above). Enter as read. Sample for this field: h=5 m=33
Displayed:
h=12 m=0
